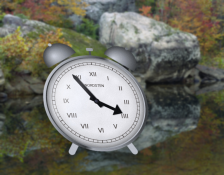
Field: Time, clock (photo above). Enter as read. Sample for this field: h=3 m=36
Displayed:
h=3 m=54
